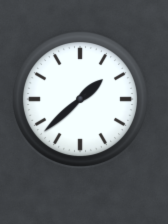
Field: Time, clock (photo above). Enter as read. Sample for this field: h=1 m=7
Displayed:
h=1 m=38
